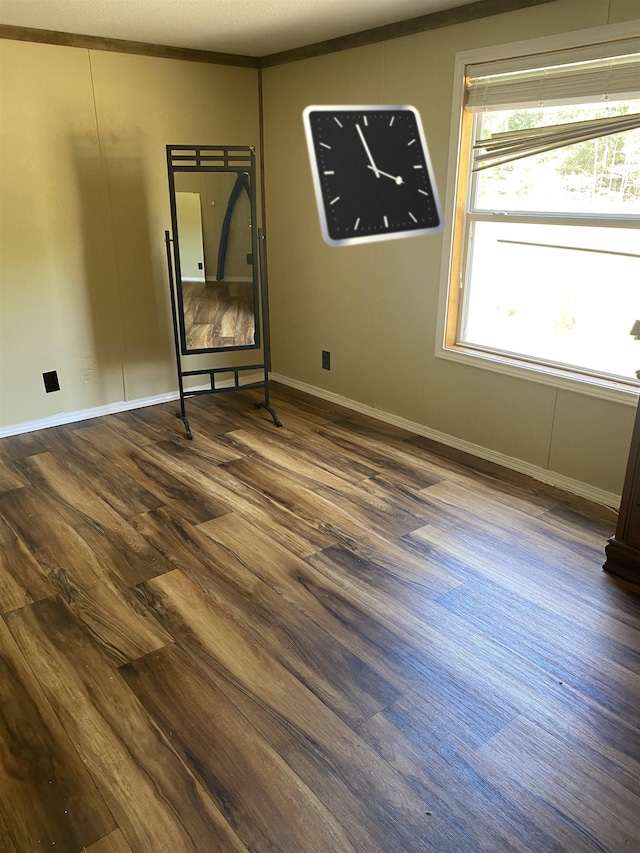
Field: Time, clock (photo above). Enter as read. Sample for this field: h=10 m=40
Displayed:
h=3 m=58
